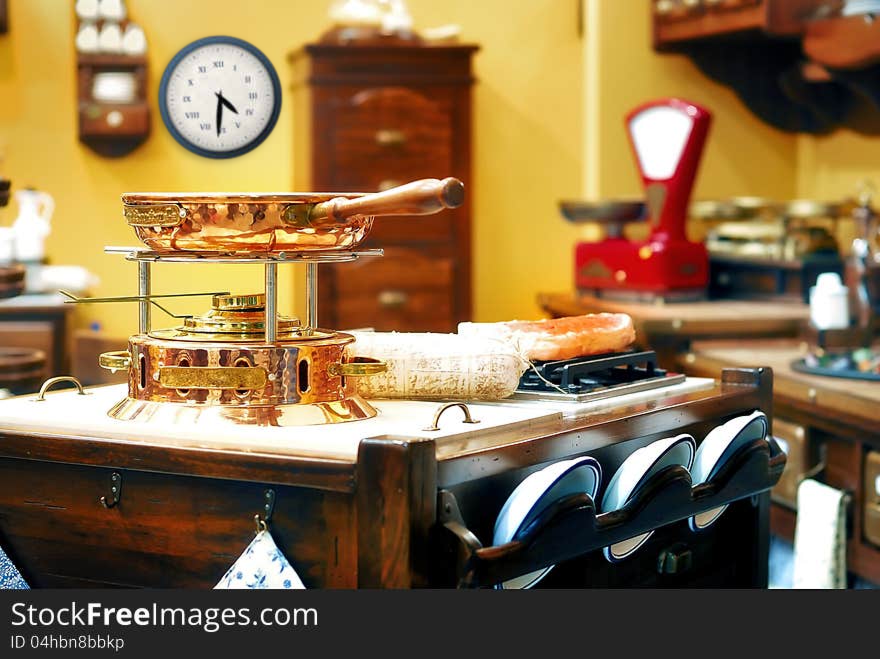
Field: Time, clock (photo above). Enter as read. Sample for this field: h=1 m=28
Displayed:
h=4 m=31
